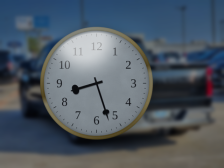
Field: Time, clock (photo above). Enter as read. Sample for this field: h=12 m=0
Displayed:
h=8 m=27
